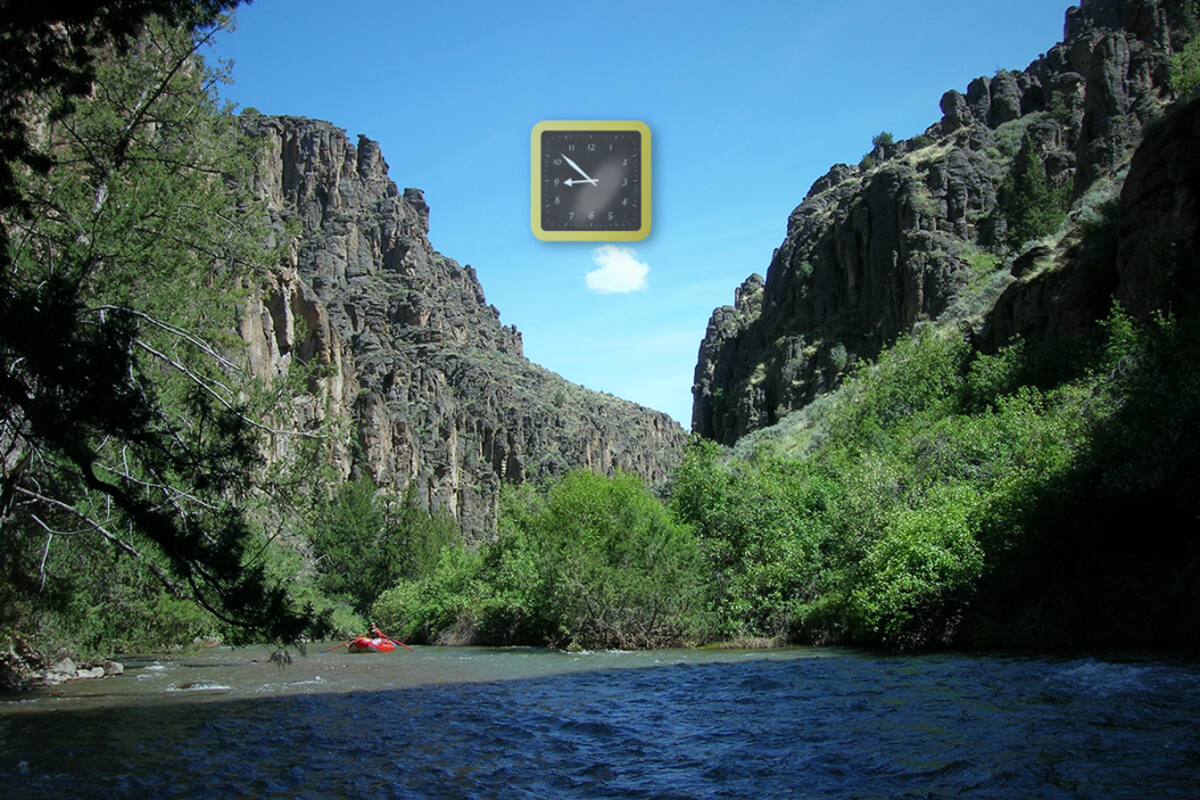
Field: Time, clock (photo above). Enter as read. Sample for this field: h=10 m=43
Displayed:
h=8 m=52
